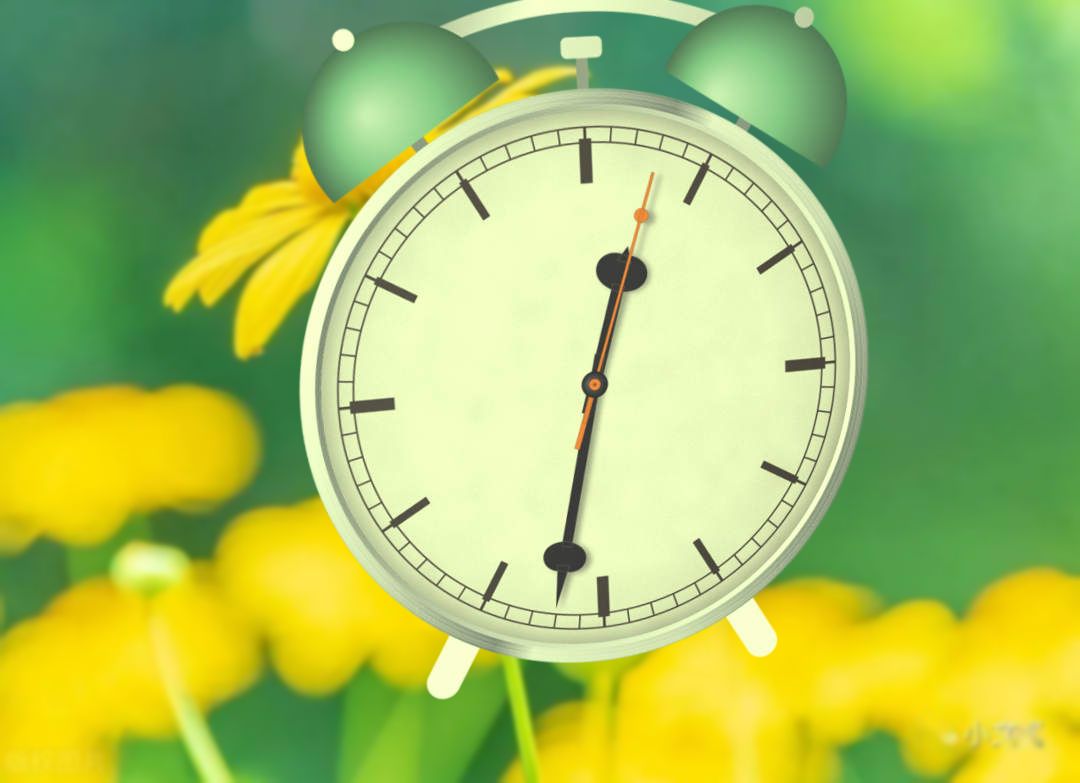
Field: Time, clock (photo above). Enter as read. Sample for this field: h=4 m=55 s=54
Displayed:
h=12 m=32 s=3
